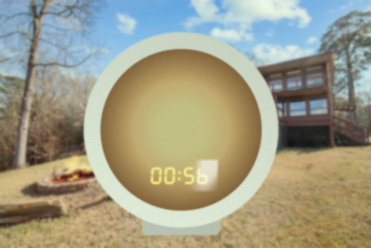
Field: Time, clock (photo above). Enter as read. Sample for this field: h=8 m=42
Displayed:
h=0 m=56
